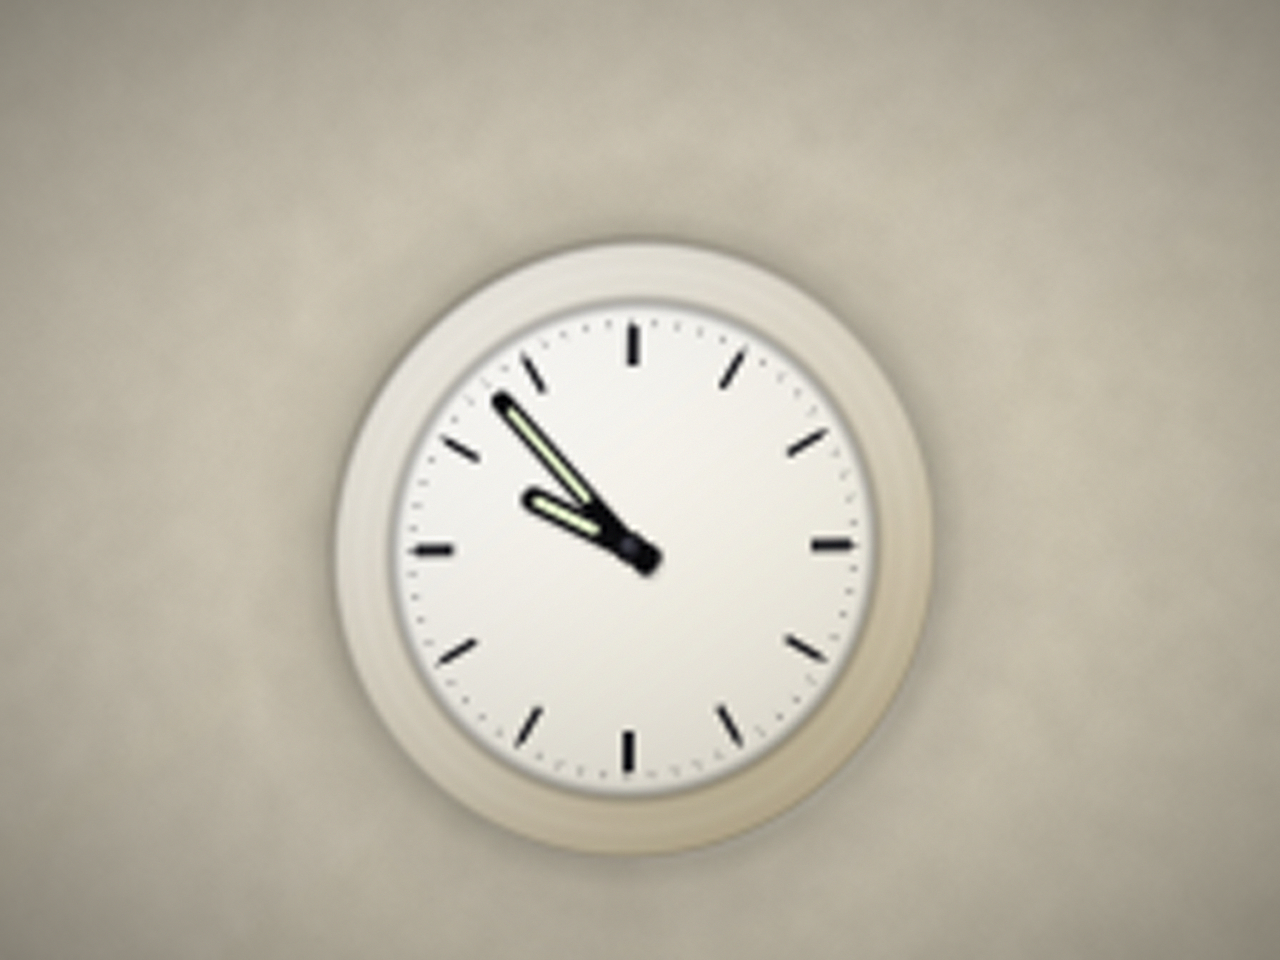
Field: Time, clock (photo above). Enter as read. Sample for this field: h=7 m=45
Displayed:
h=9 m=53
